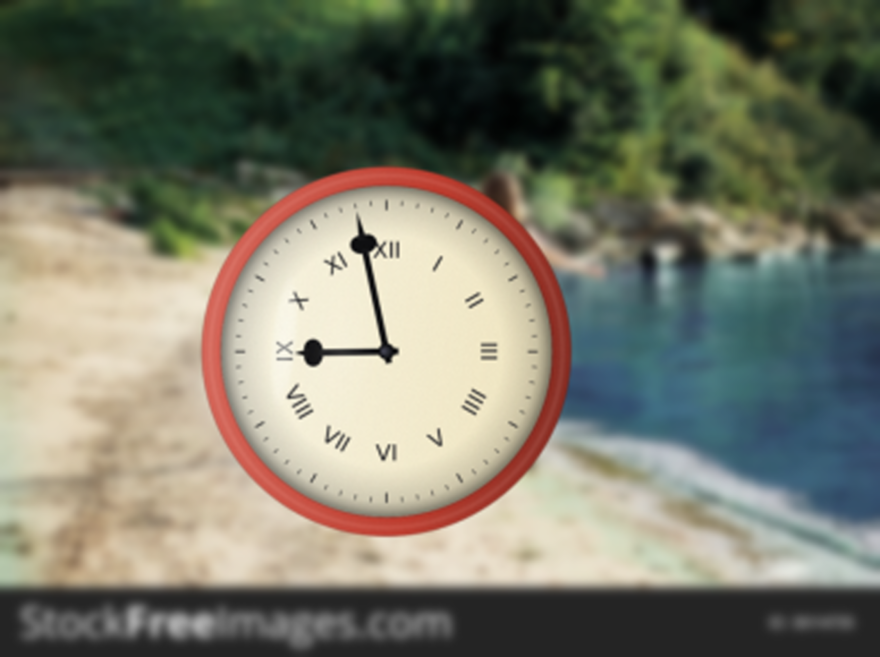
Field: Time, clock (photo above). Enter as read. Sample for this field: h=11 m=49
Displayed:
h=8 m=58
